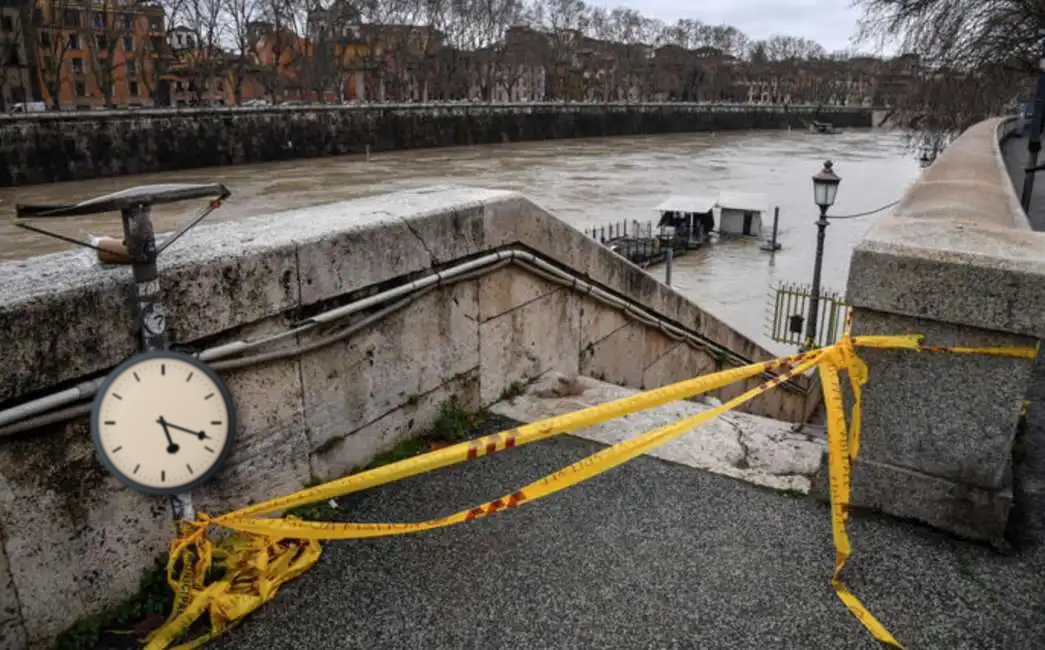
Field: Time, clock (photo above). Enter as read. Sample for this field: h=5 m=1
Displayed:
h=5 m=18
